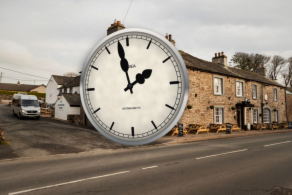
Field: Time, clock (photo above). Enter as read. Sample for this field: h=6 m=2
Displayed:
h=1 m=58
